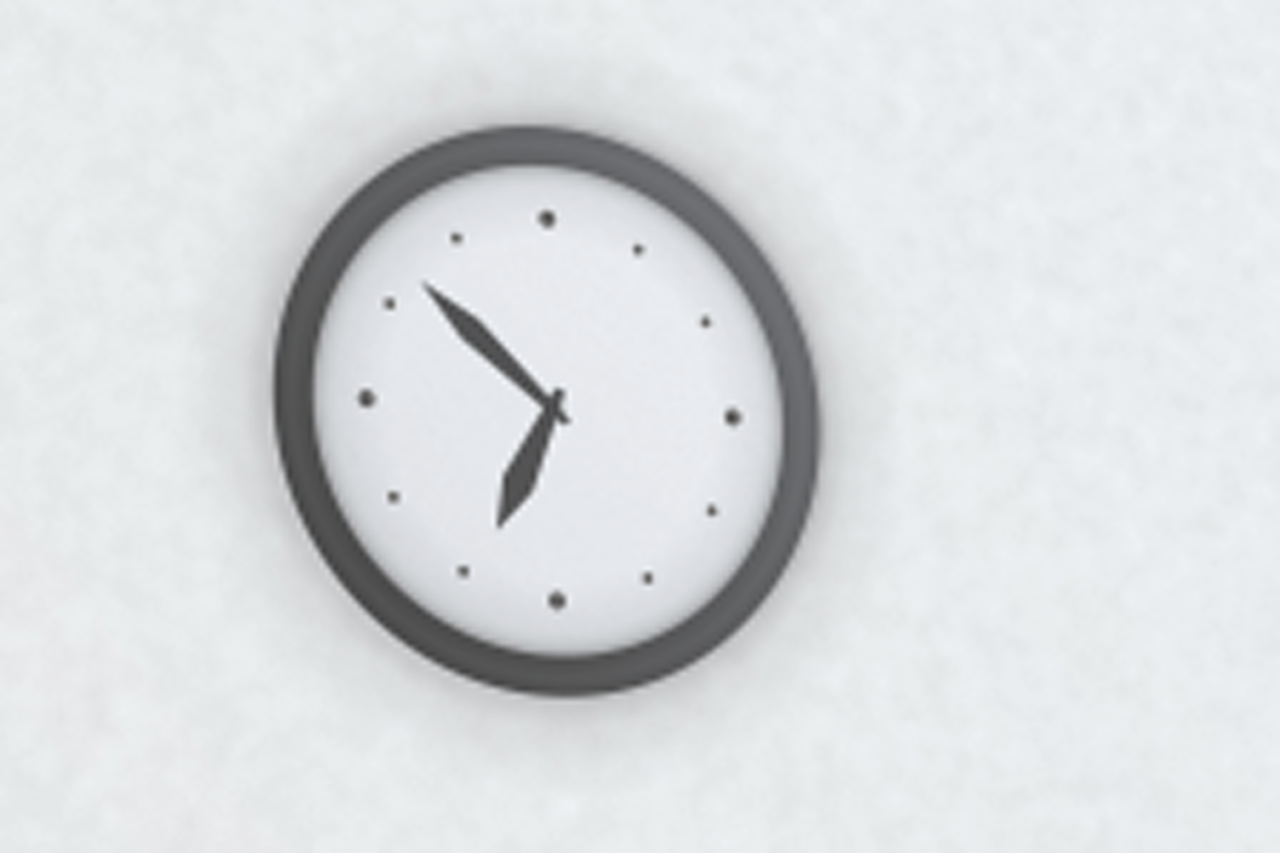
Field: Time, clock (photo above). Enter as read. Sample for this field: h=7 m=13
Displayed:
h=6 m=52
